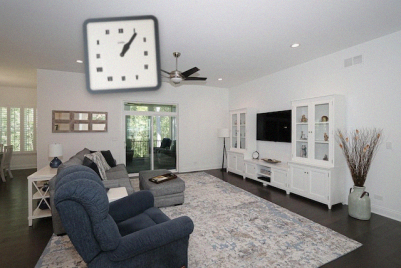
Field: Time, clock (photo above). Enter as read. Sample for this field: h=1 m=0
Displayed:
h=1 m=6
